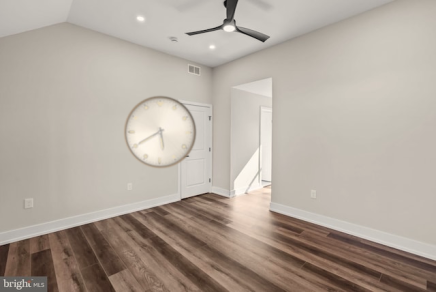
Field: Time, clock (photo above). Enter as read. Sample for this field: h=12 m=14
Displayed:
h=5 m=40
